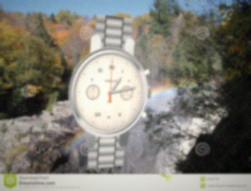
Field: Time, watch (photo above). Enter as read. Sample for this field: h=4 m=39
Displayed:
h=1 m=13
